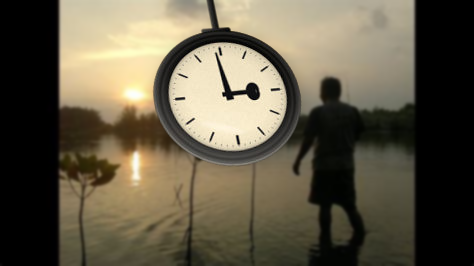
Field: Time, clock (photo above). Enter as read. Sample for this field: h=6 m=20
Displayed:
h=2 m=59
